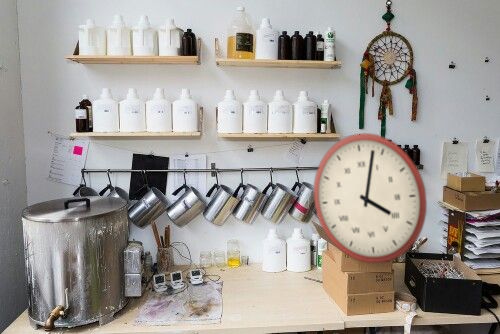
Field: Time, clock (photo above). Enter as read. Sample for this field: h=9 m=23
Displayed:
h=4 m=3
